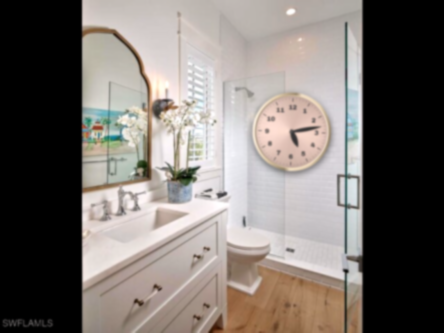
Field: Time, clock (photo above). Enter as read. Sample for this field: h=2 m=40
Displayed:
h=5 m=13
